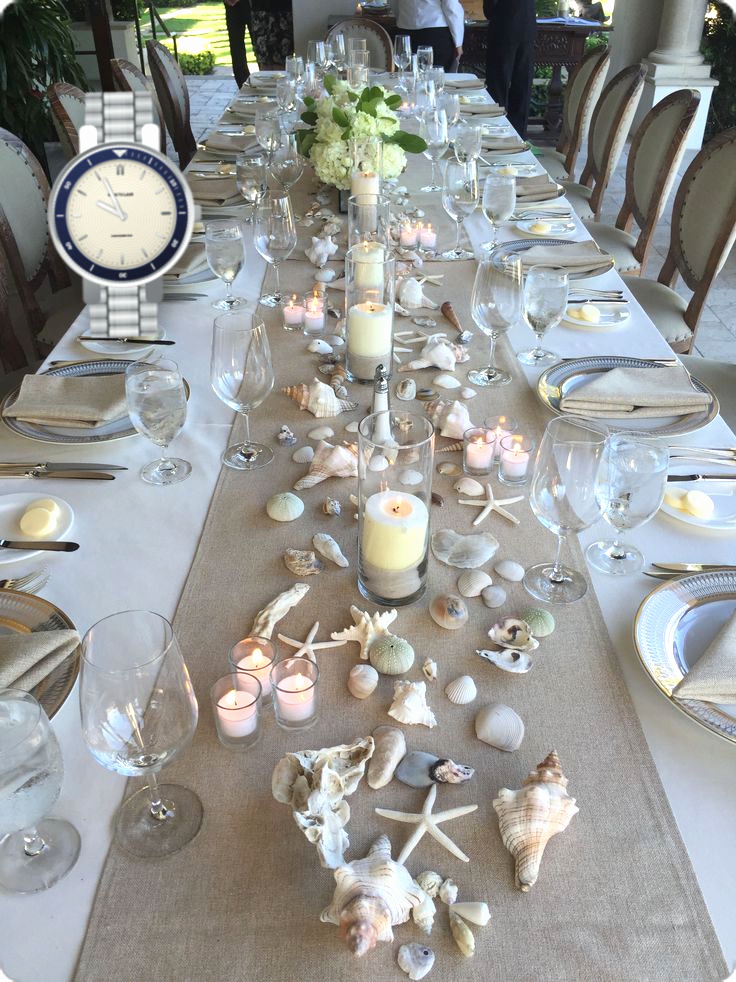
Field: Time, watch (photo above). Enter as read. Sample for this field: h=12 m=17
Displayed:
h=9 m=56
